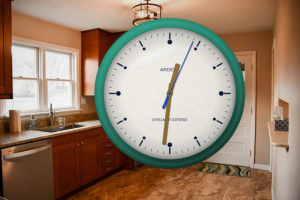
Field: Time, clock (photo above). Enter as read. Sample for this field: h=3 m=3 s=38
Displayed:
h=12 m=31 s=4
